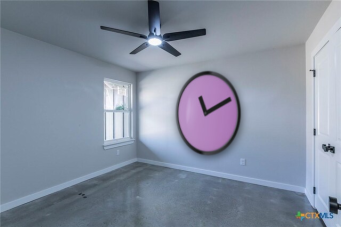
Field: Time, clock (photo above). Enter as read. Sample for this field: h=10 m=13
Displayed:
h=11 m=11
